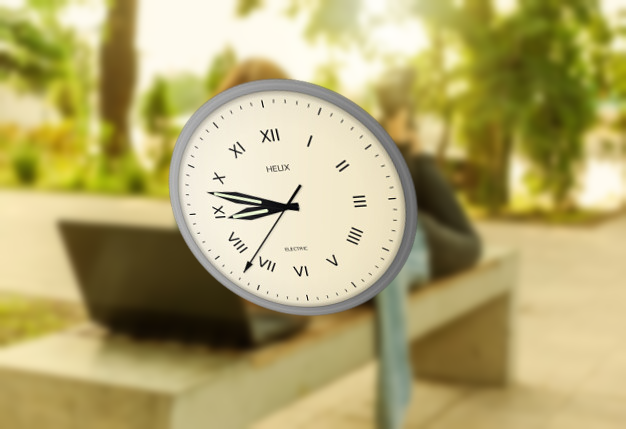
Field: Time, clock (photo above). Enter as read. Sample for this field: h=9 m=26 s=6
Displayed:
h=8 m=47 s=37
